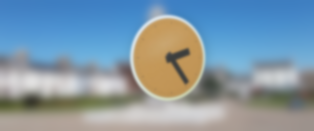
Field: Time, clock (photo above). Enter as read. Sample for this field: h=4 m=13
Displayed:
h=2 m=24
